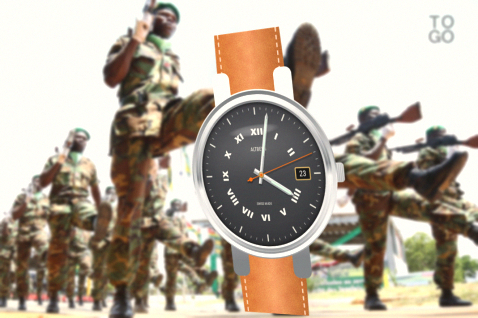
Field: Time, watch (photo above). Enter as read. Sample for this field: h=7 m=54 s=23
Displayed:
h=4 m=2 s=12
